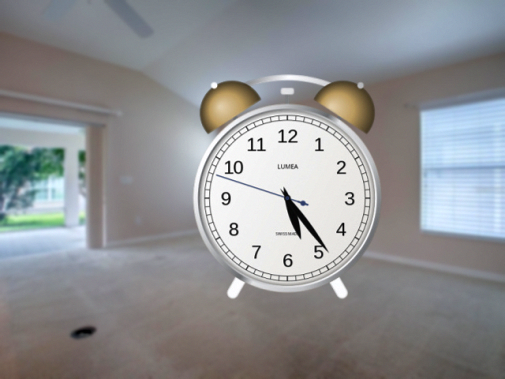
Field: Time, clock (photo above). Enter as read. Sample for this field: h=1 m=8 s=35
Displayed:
h=5 m=23 s=48
